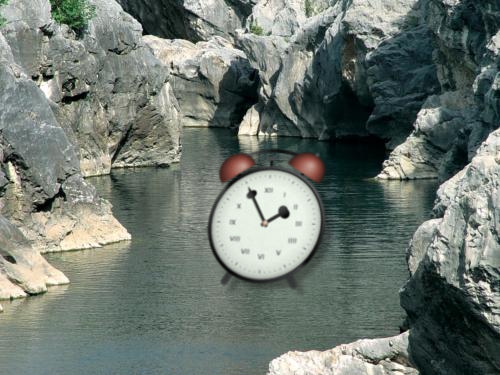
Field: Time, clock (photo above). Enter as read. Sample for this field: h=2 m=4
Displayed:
h=1 m=55
